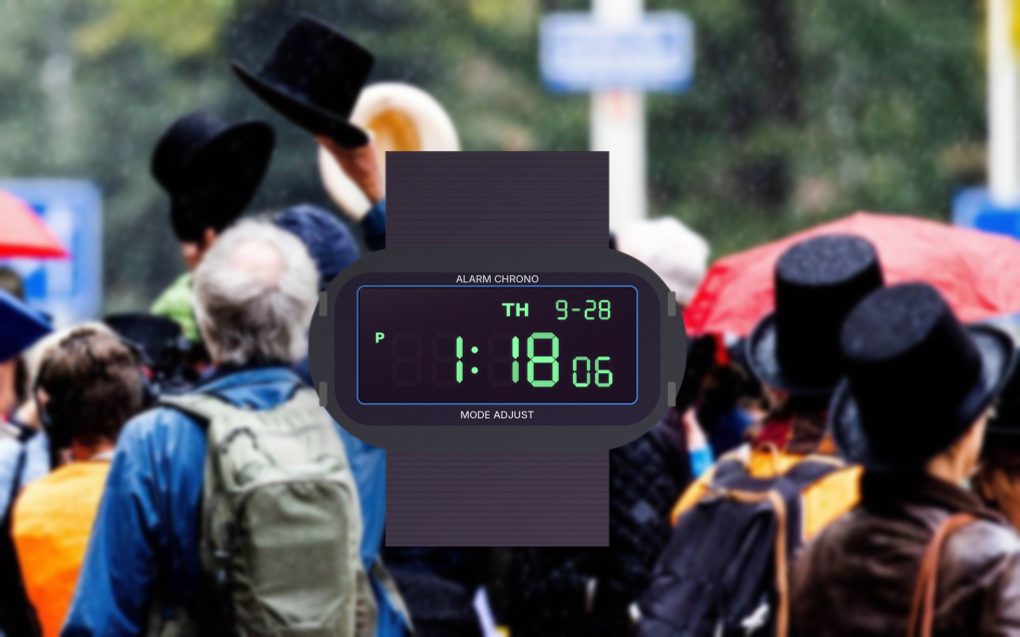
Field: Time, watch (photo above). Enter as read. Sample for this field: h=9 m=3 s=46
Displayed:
h=1 m=18 s=6
